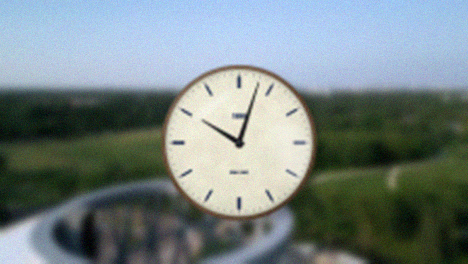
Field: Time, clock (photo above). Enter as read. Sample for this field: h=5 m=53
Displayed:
h=10 m=3
